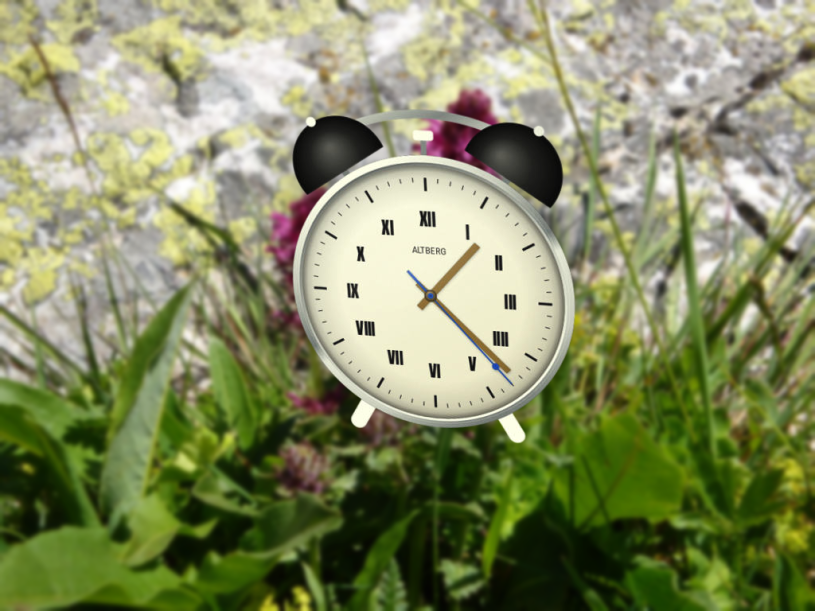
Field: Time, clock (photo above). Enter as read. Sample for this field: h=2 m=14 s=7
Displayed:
h=1 m=22 s=23
